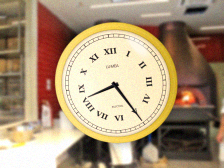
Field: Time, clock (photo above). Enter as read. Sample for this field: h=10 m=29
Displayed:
h=8 m=25
